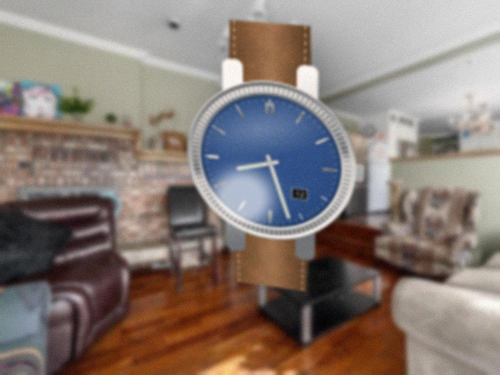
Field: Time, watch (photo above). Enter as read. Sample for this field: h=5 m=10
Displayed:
h=8 m=27
